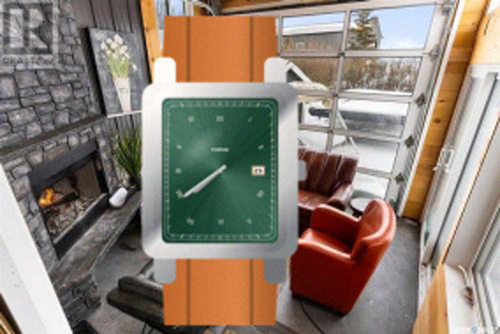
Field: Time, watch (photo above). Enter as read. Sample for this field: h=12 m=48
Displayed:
h=7 m=39
